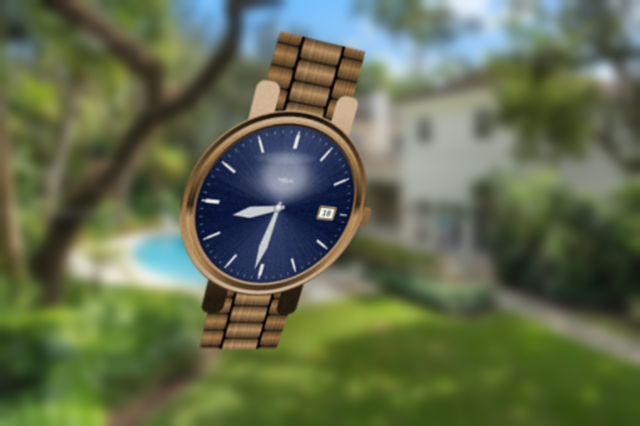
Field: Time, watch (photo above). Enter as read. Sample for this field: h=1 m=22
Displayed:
h=8 m=31
